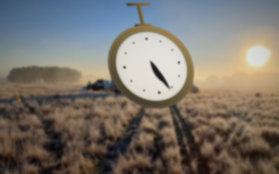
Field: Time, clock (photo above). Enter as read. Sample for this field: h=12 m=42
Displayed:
h=5 m=26
